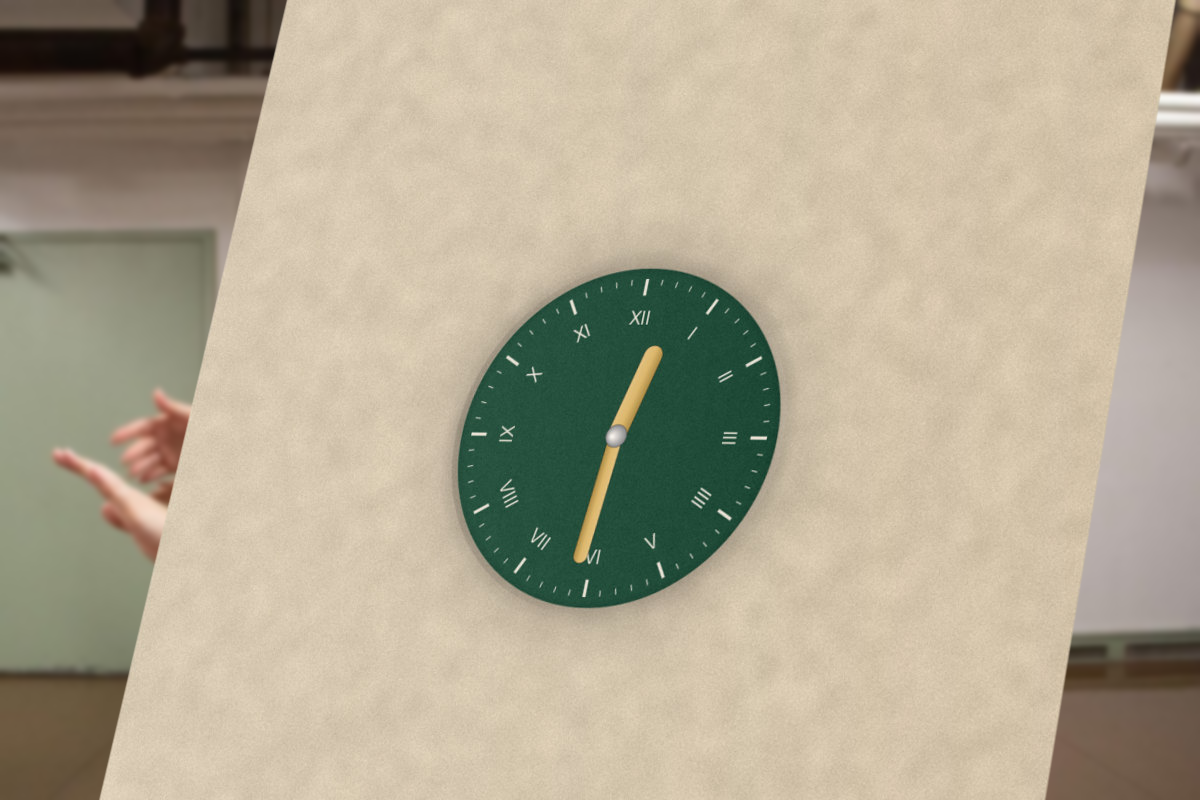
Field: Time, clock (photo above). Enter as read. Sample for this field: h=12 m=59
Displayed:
h=12 m=31
